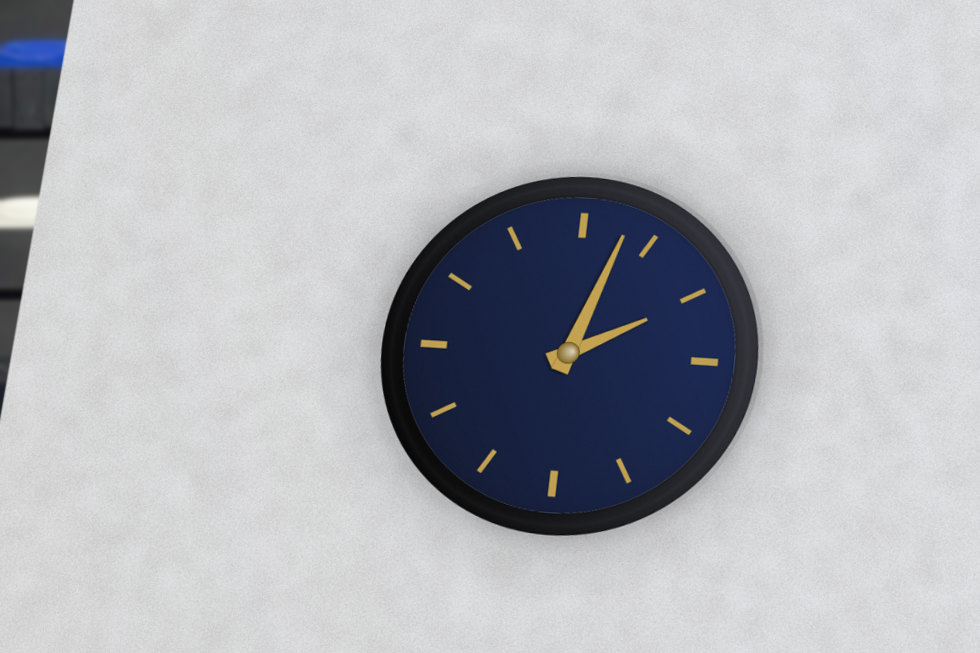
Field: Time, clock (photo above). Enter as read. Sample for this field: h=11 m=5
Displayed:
h=2 m=3
